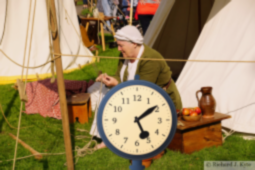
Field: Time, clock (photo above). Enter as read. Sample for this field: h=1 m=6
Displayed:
h=5 m=9
